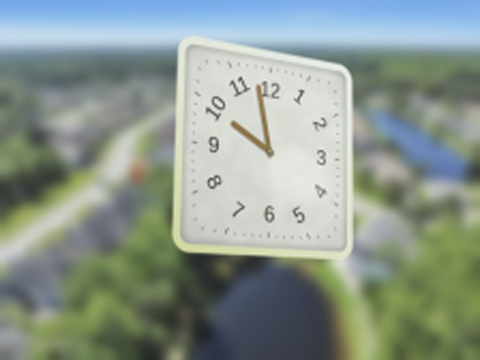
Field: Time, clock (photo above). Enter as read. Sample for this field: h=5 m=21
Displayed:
h=9 m=58
